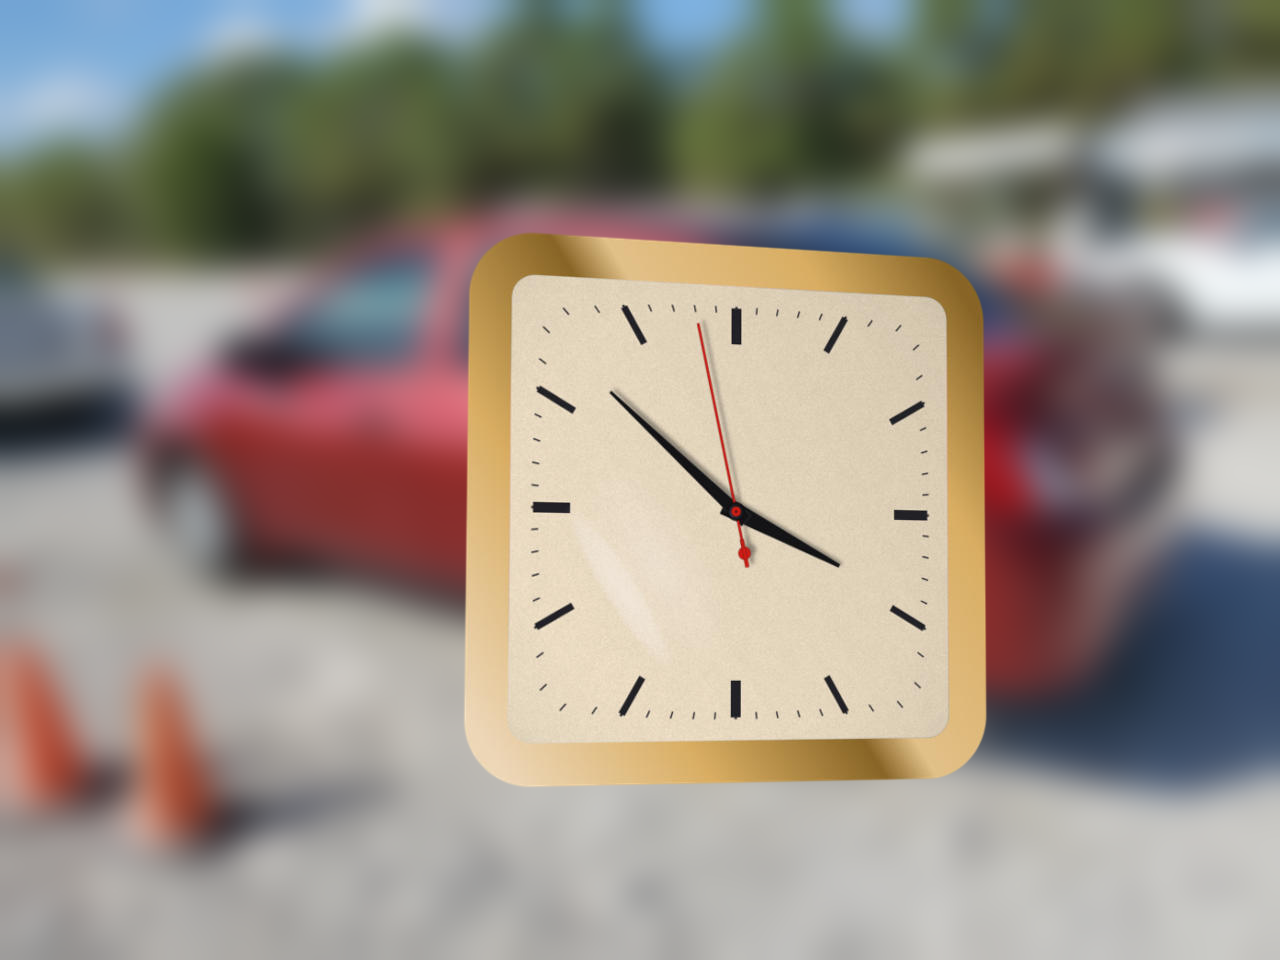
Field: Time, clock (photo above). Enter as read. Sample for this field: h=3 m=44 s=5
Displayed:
h=3 m=51 s=58
